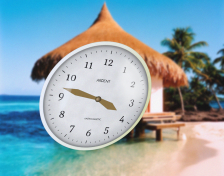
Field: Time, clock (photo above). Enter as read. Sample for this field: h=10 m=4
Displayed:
h=3 m=47
